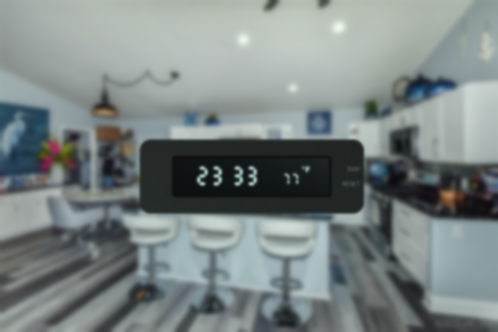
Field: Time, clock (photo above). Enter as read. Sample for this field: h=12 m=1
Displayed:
h=23 m=33
